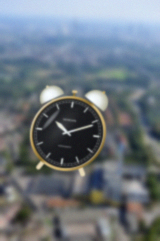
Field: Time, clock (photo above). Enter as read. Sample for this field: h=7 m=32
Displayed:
h=10 m=11
